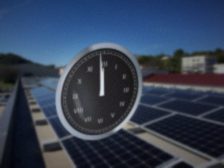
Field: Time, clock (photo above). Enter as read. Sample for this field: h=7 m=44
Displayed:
h=11 m=59
